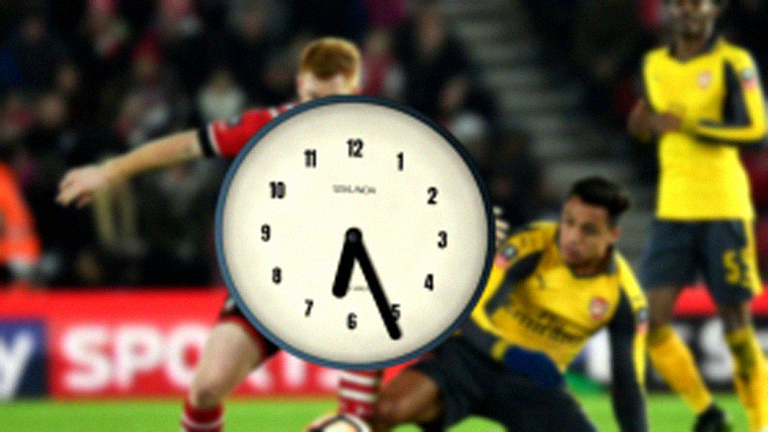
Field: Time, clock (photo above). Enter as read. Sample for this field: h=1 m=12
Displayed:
h=6 m=26
